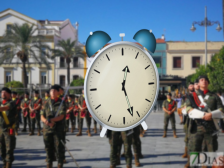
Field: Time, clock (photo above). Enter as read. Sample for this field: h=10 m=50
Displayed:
h=12 m=27
